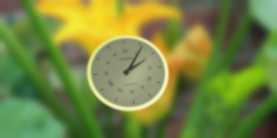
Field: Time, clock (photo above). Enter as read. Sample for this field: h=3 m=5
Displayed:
h=2 m=6
